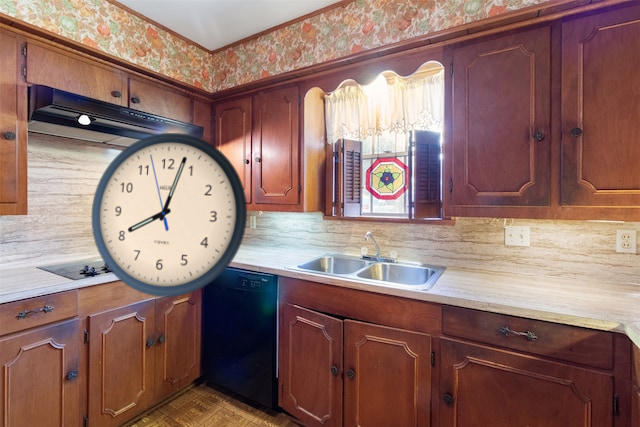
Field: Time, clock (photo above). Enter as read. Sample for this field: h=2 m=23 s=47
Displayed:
h=8 m=2 s=57
